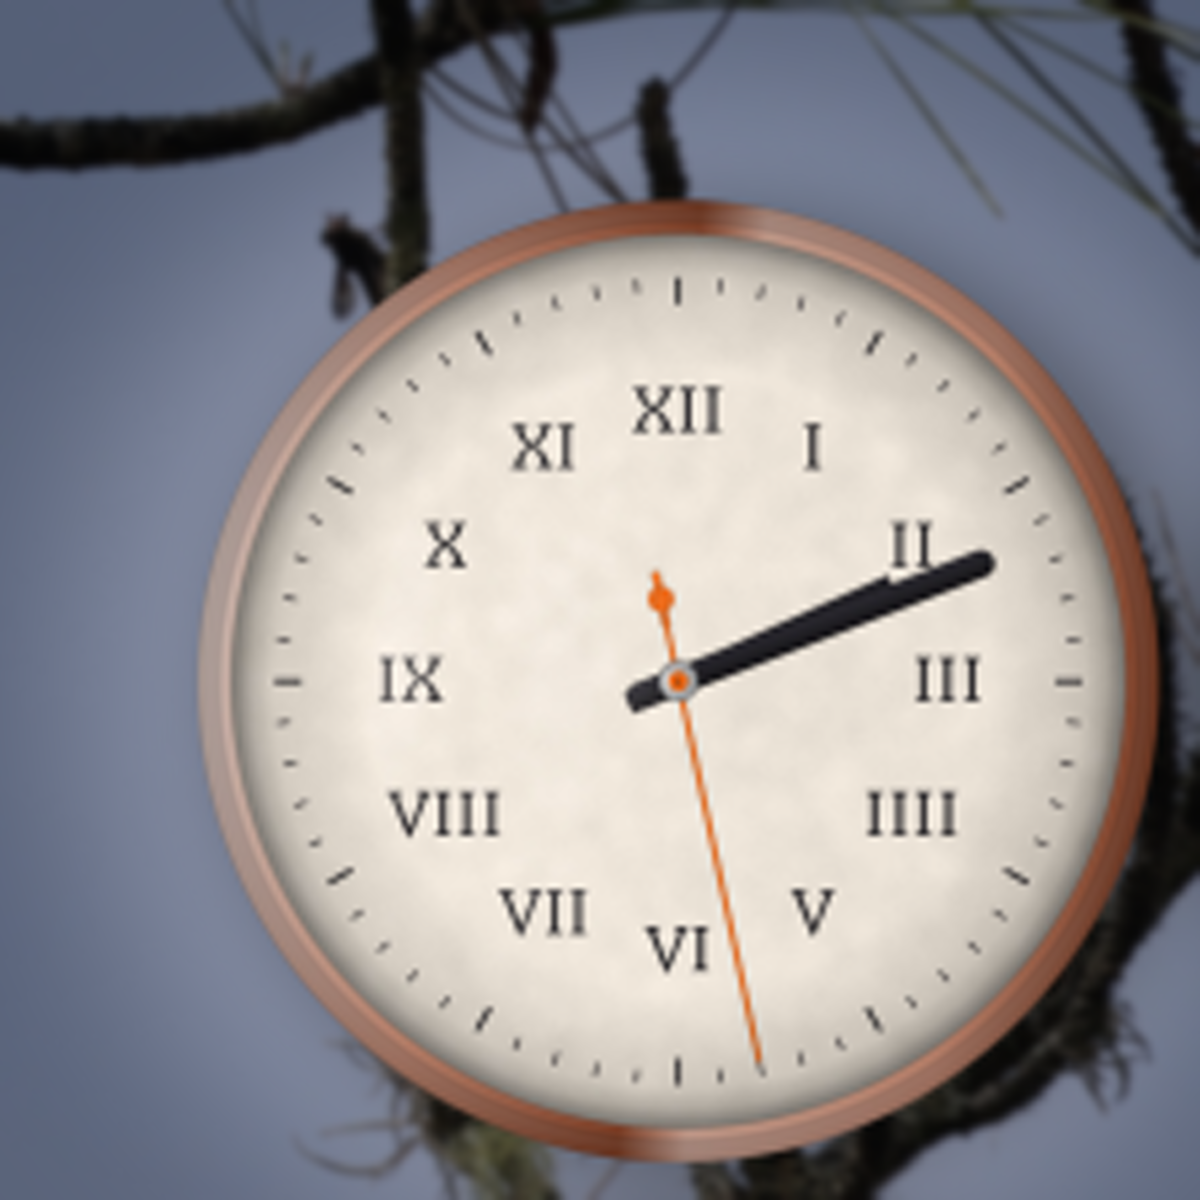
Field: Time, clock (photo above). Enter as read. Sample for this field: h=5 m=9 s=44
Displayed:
h=2 m=11 s=28
